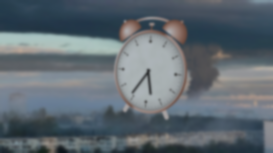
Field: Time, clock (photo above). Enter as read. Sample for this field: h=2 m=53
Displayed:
h=5 m=36
